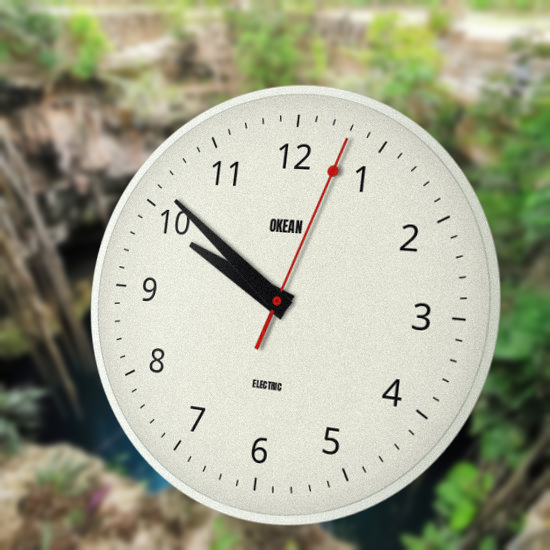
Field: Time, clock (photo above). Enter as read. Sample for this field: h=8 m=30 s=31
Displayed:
h=9 m=51 s=3
